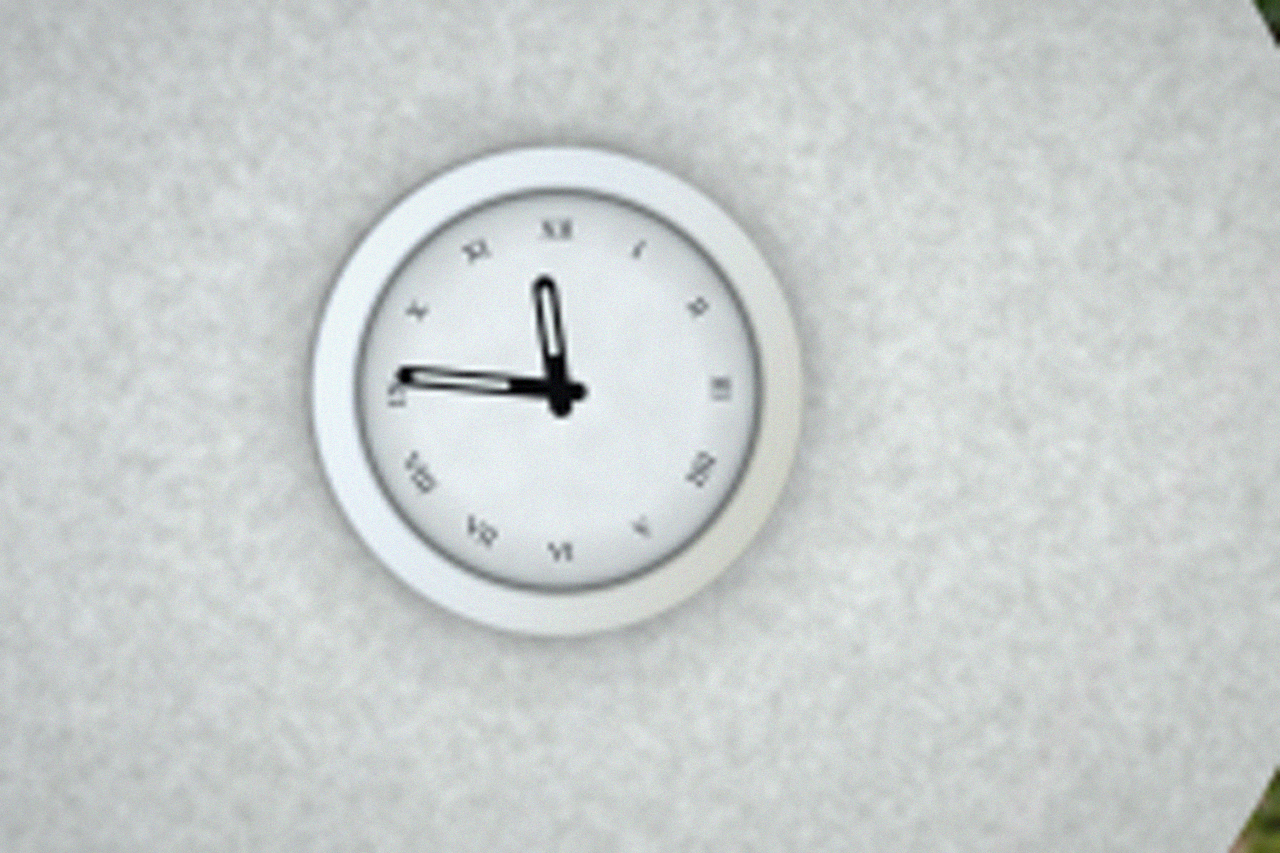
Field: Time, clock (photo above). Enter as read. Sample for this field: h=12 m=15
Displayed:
h=11 m=46
